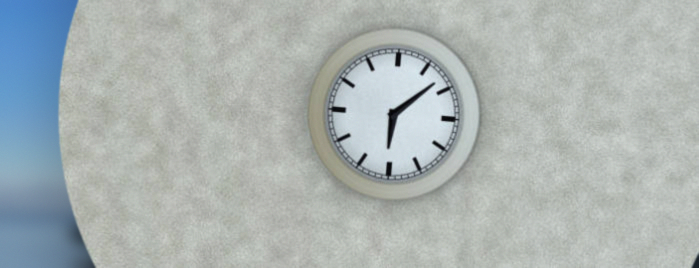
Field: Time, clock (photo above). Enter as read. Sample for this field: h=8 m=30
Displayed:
h=6 m=8
